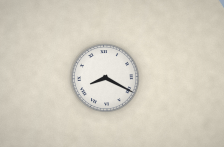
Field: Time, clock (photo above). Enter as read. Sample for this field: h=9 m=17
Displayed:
h=8 m=20
